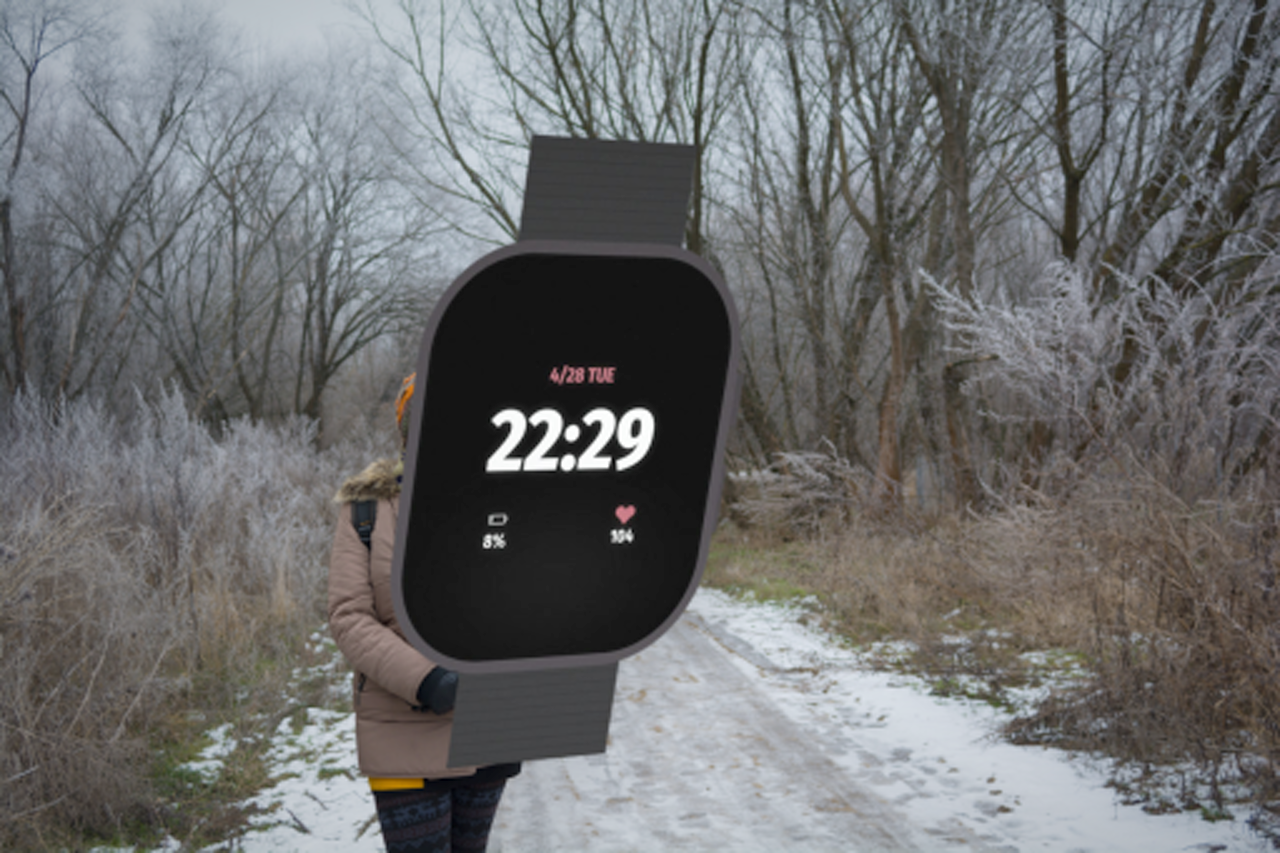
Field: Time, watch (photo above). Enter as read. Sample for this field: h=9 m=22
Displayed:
h=22 m=29
